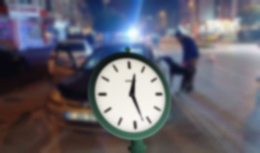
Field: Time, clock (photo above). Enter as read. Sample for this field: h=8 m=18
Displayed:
h=12 m=27
